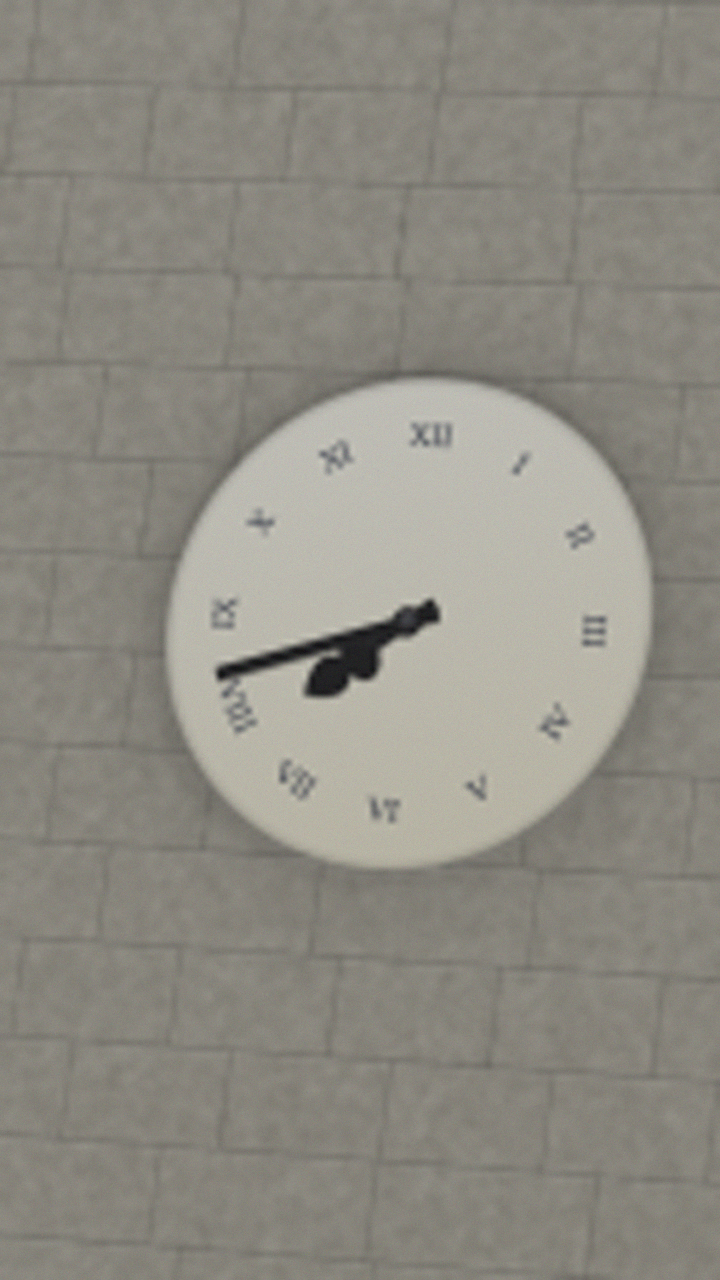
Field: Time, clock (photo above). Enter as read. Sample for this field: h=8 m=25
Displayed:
h=7 m=42
